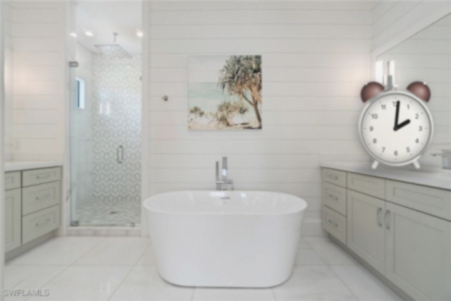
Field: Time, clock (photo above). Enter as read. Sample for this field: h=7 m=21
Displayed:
h=2 m=1
